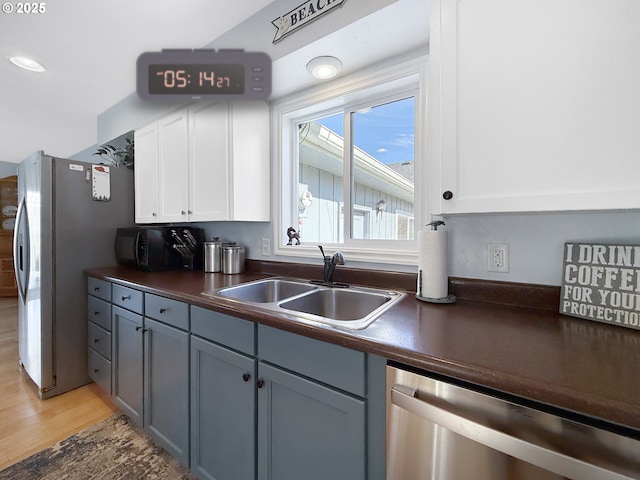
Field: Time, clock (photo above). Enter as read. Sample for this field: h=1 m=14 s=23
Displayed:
h=5 m=14 s=27
